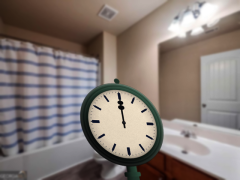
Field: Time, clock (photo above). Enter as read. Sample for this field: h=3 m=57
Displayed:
h=12 m=0
